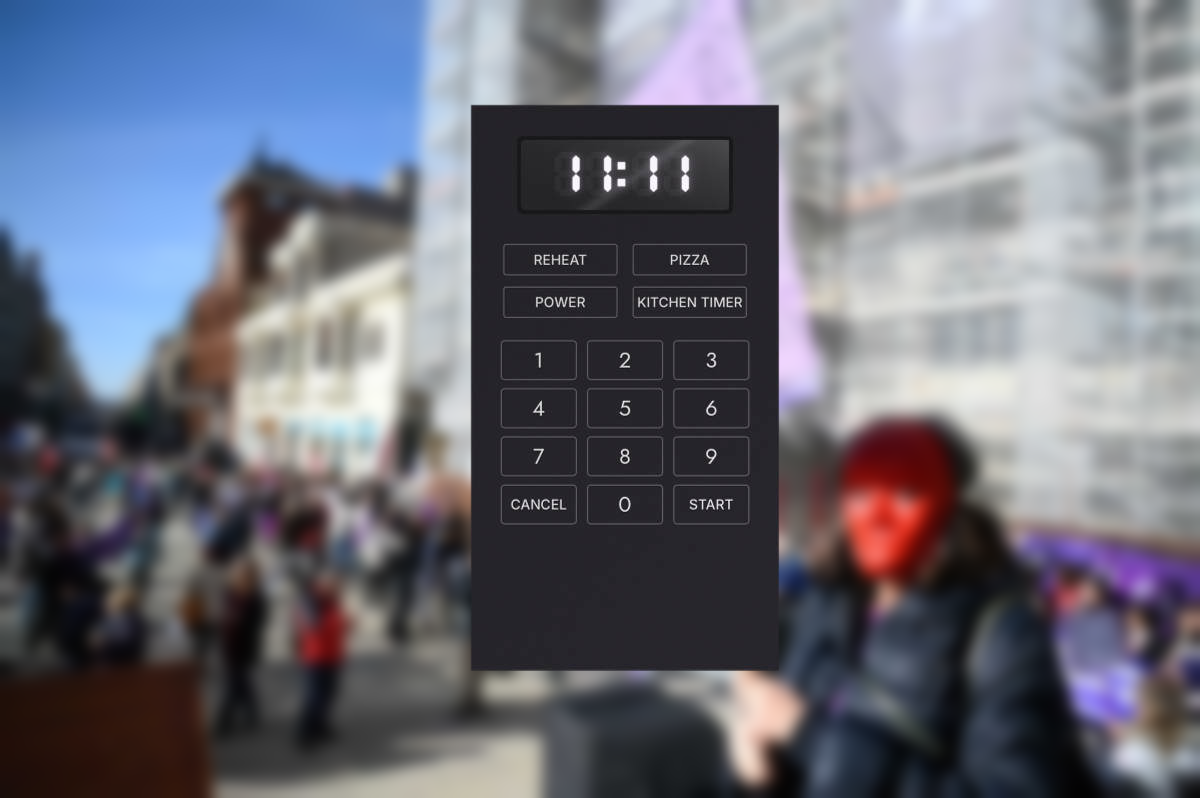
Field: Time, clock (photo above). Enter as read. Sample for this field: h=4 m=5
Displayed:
h=11 m=11
